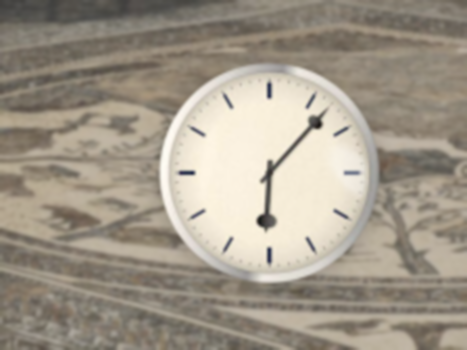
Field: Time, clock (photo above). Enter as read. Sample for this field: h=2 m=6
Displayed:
h=6 m=7
